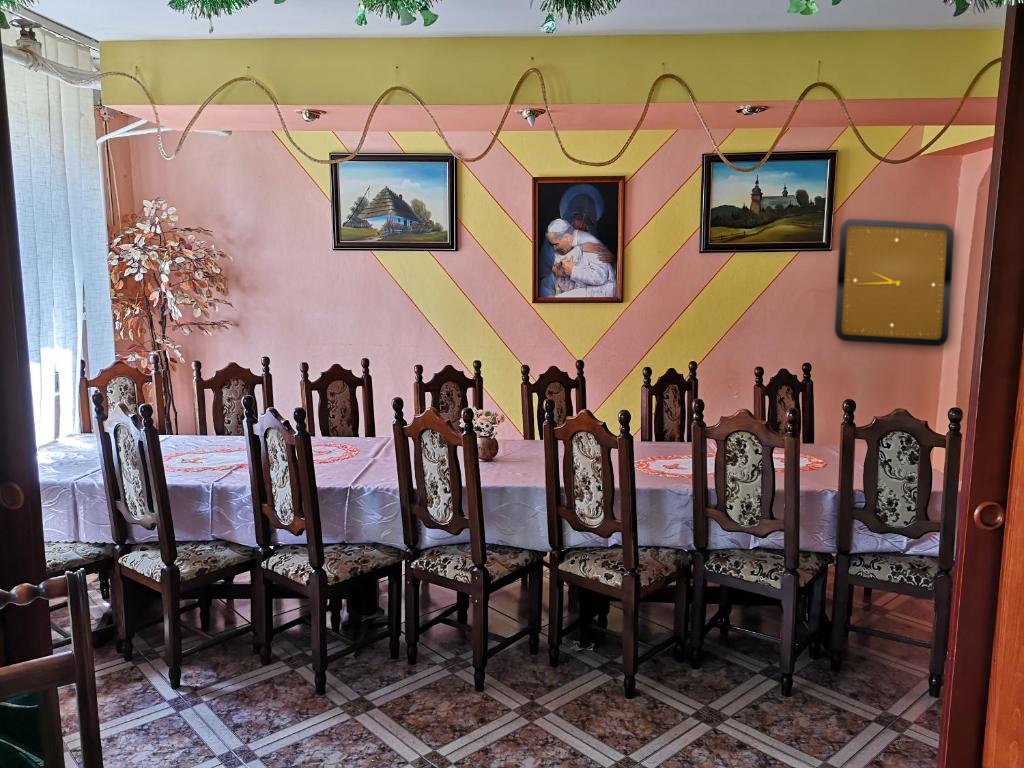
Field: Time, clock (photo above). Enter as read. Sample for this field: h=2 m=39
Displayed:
h=9 m=44
